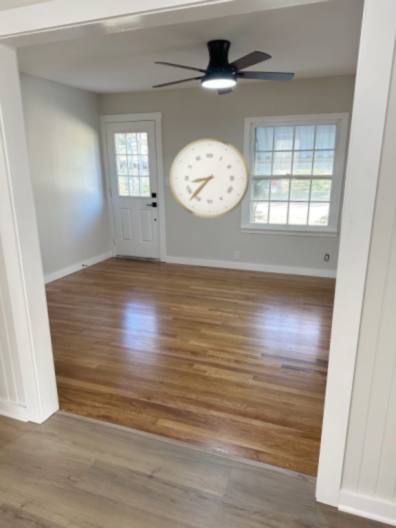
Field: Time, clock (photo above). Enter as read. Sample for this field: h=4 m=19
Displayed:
h=8 m=37
